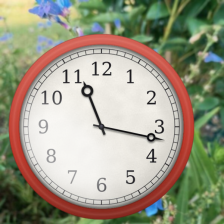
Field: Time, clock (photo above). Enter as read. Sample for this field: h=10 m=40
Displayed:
h=11 m=17
